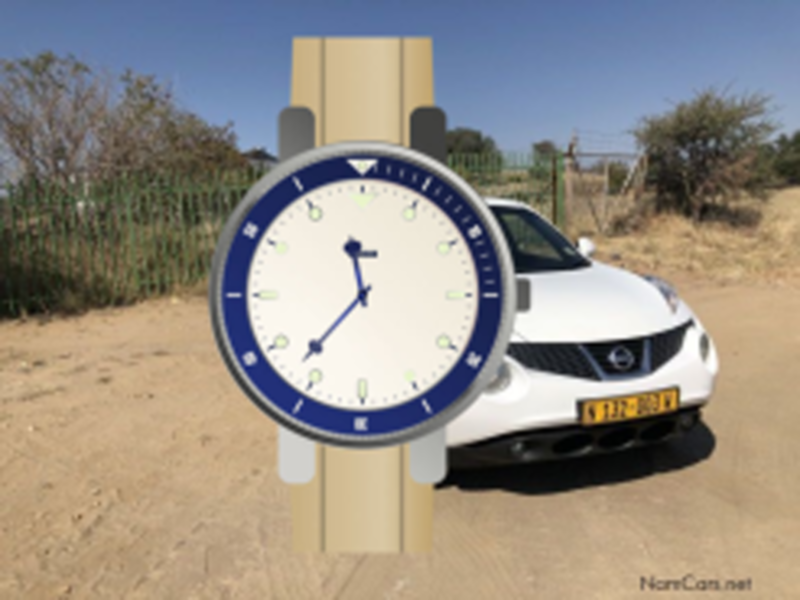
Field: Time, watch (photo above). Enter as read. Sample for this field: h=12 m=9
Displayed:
h=11 m=37
